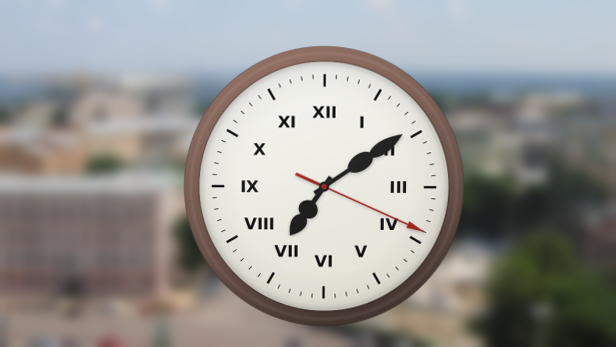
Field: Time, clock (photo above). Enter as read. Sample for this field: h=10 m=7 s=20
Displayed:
h=7 m=9 s=19
